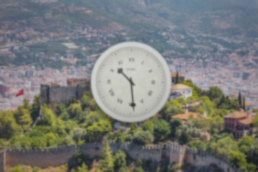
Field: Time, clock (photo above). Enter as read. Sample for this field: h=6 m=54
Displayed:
h=10 m=29
